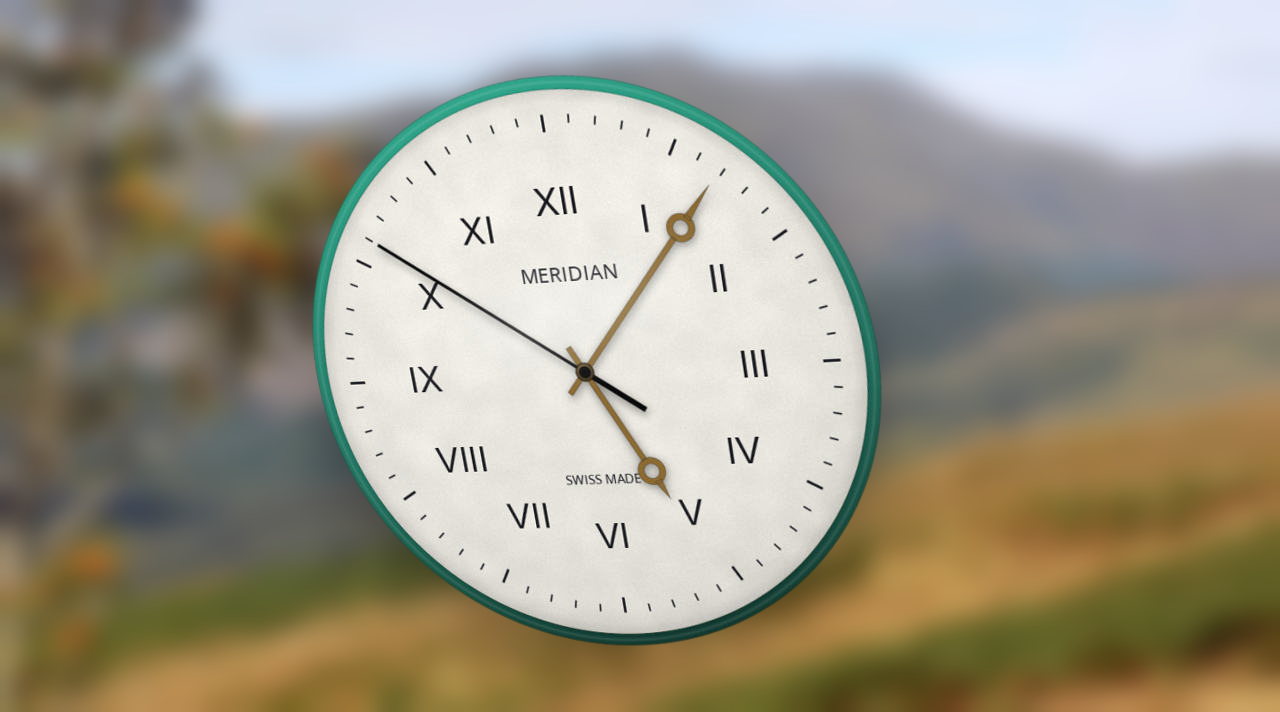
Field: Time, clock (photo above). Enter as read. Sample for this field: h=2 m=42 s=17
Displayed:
h=5 m=6 s=51
